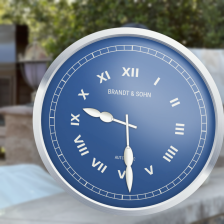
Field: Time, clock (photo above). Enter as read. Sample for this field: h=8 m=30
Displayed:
h=9 m=29
